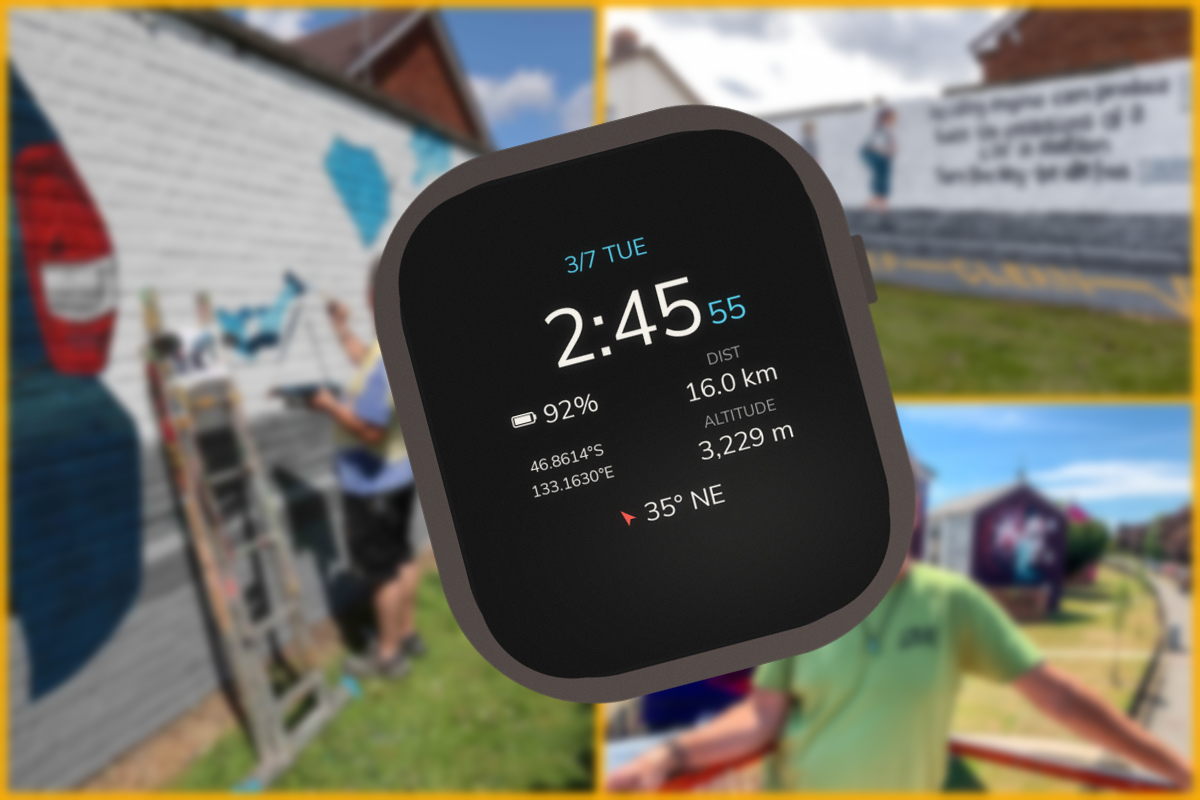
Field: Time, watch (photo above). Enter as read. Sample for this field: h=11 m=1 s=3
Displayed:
h=2 m=45 s=55
